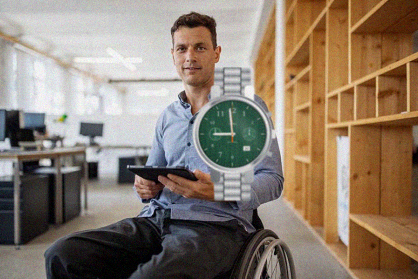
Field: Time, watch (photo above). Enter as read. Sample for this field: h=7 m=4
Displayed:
h=8 m=59
